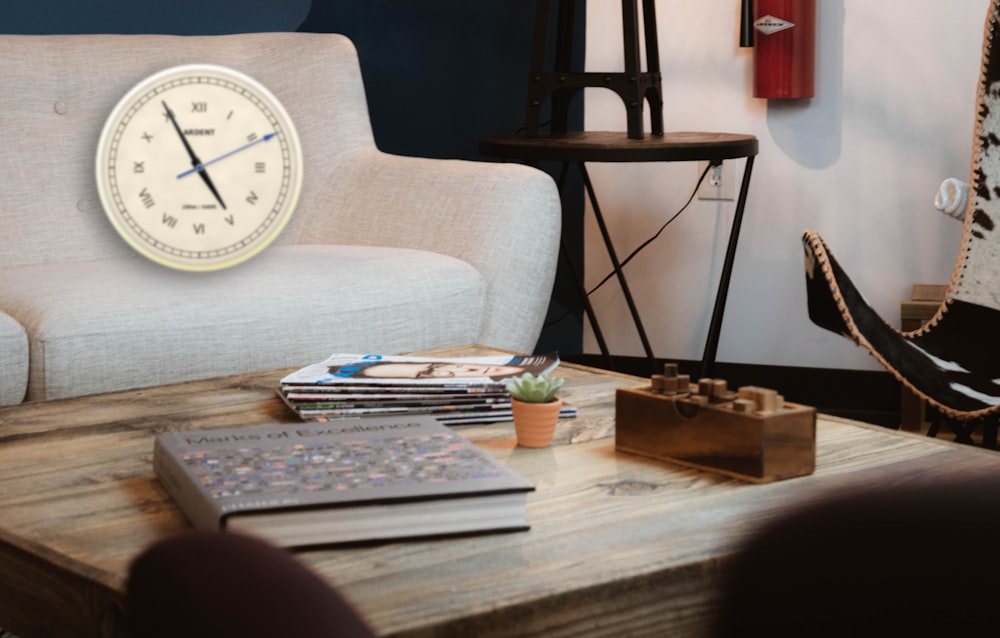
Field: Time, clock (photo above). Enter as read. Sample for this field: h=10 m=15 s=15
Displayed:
h=4 m=55 s=11
